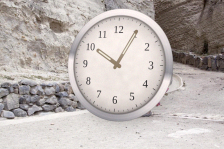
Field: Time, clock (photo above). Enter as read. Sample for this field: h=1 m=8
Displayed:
h=10 m=5
